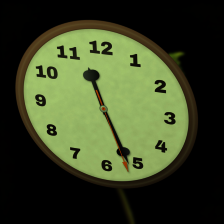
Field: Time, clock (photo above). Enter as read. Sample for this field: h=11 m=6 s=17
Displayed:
h=11 m=26 s=27
